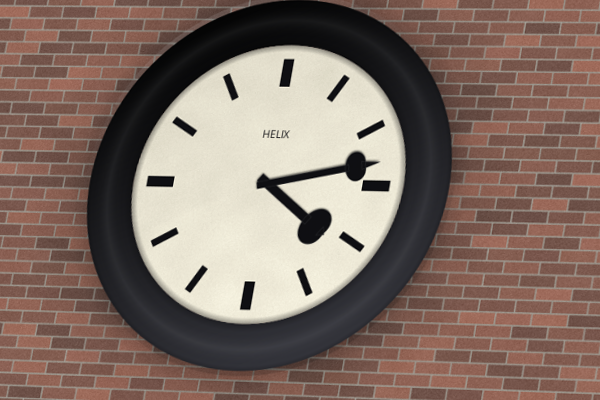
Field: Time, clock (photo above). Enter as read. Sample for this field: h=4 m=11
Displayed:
h=4 m=13
